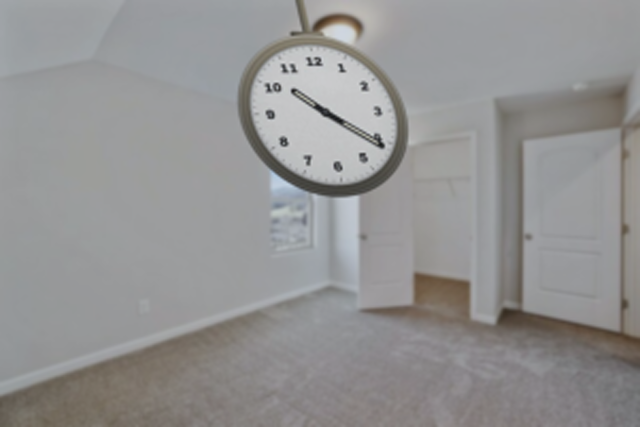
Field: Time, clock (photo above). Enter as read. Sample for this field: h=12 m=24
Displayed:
h=10 m=21
